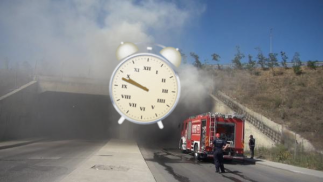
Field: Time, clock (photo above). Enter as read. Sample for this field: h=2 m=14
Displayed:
h=9 m=48
